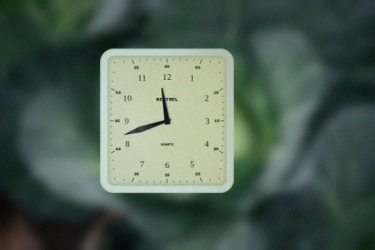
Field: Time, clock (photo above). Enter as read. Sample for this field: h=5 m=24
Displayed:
h=11 m=42
